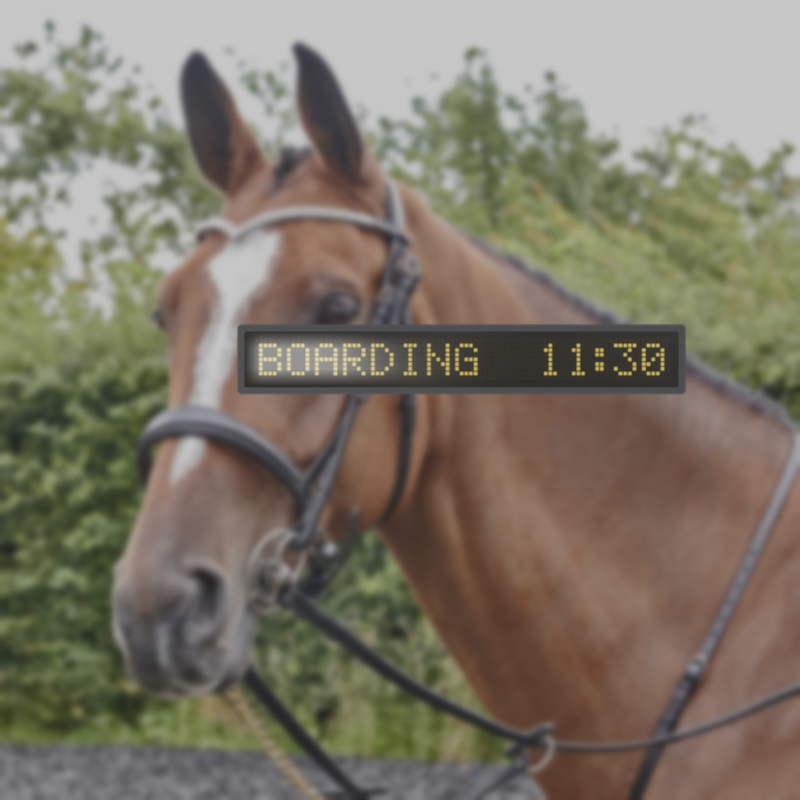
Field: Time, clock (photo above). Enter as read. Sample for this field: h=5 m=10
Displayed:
h=11 m=30
